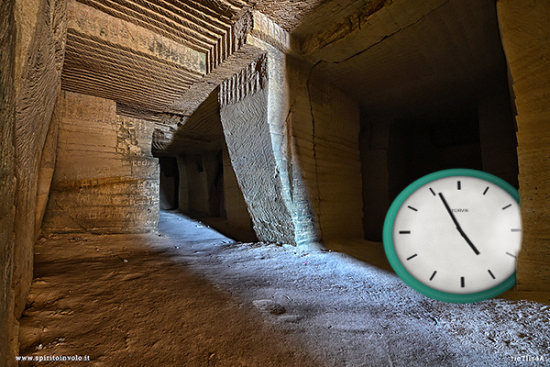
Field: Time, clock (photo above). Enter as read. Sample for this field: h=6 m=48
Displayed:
h=4 m=56
